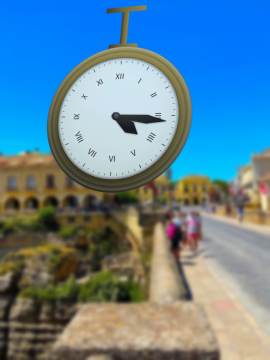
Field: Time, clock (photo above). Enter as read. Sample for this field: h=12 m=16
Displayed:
h=4 m=16
